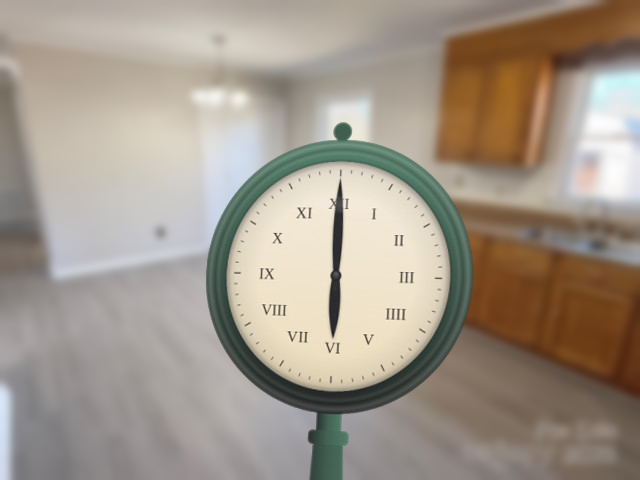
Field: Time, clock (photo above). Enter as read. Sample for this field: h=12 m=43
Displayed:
h=6 m=0
